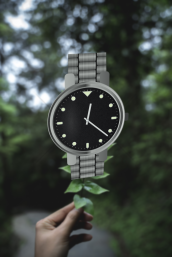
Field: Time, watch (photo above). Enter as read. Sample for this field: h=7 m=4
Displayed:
h=12 m=22
